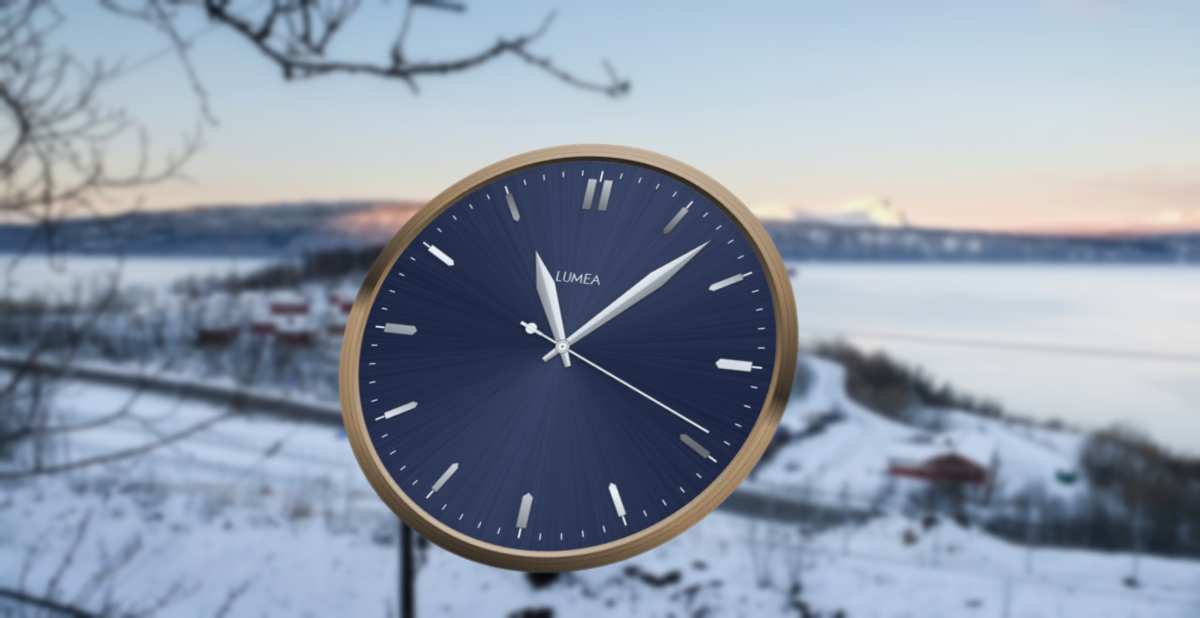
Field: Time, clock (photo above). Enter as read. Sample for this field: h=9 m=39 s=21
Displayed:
h=11 m=7 s=19
